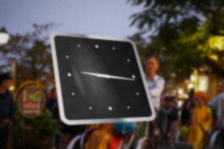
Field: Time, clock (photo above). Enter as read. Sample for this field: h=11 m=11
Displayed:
h=9 m=16
